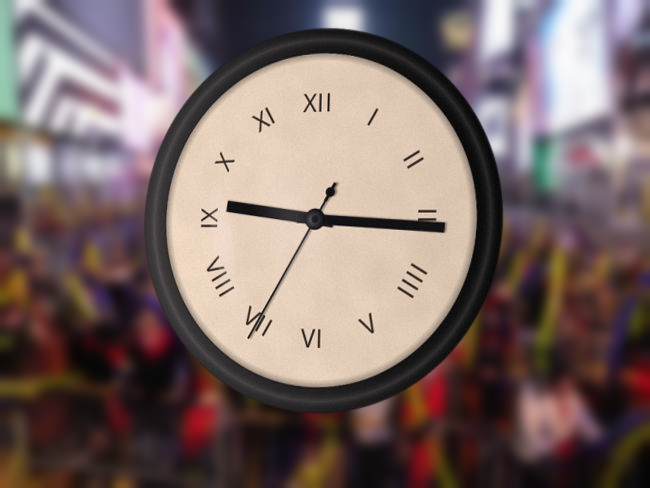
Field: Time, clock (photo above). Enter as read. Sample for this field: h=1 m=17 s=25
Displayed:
h=9 m=15 s=35
